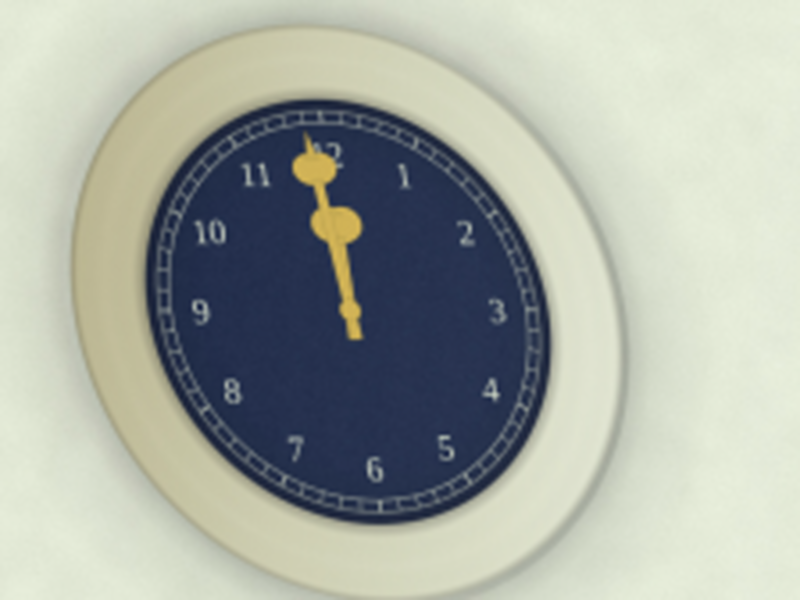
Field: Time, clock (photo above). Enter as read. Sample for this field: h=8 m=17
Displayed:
h=11 m=59
